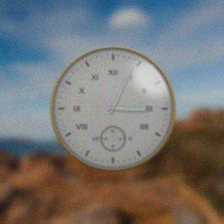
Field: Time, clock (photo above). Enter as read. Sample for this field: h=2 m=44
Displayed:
h=3 m=4
